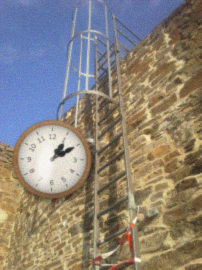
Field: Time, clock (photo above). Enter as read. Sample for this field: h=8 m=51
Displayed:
h=1 m=10
